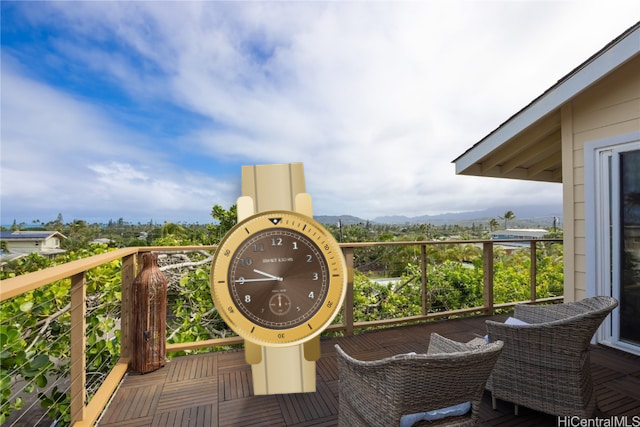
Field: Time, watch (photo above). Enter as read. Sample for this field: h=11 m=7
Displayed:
h=9 m=45
